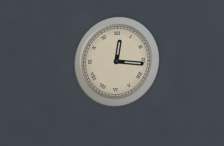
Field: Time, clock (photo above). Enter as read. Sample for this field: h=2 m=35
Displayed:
h=12 m=16
